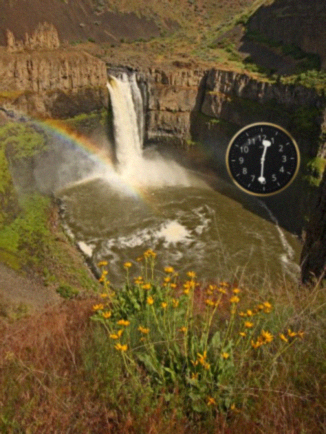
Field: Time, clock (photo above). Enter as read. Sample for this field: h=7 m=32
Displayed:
h=12 m=31
